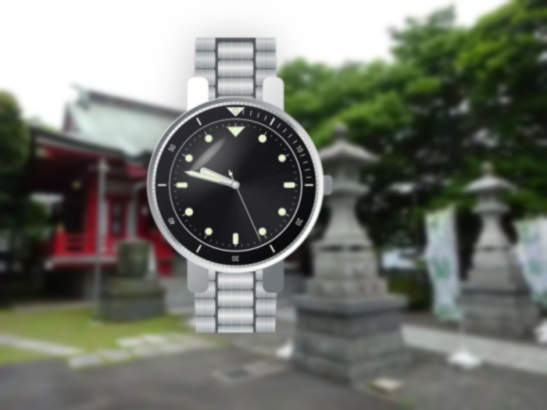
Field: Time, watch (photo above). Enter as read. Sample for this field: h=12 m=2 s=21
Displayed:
h=9 m=47 s=26
